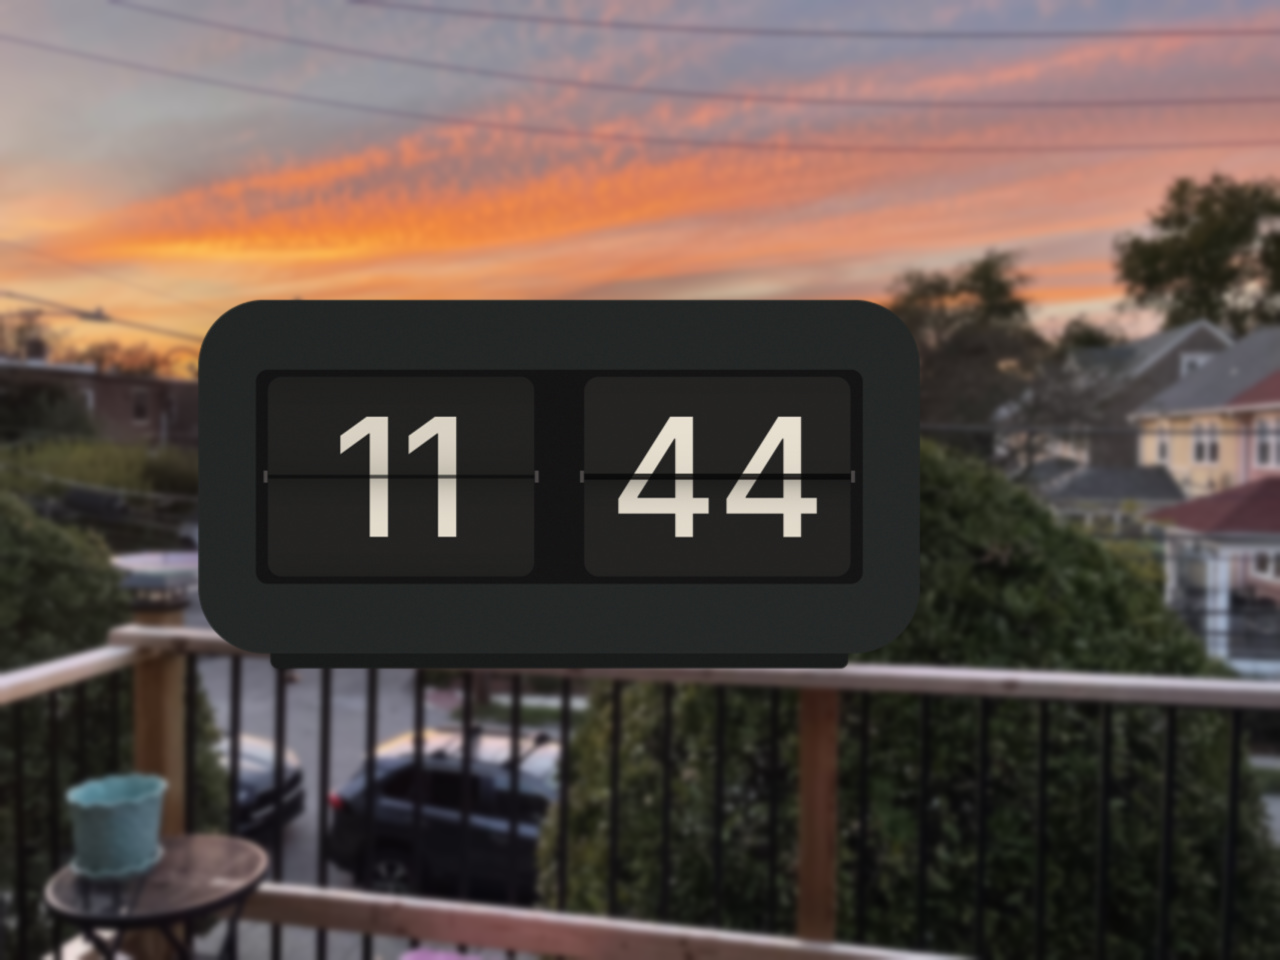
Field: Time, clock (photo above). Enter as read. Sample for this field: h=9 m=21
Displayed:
h=11 m=44
